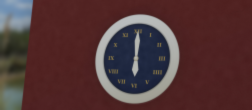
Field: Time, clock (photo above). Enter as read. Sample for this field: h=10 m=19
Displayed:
h=6 m=0
